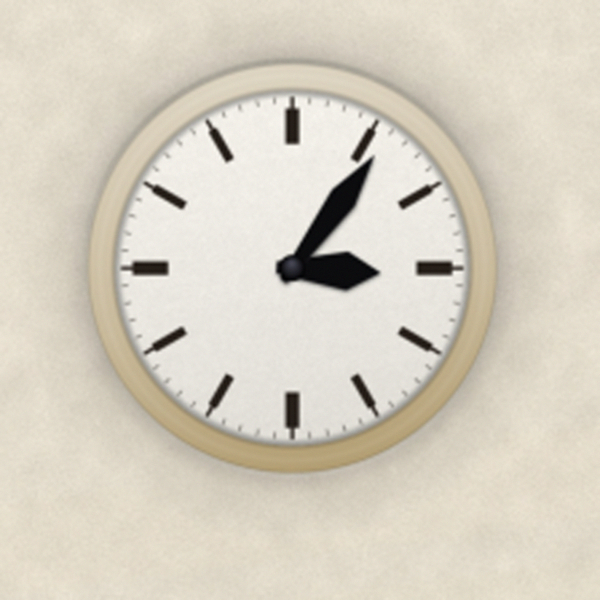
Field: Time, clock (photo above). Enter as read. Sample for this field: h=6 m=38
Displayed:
h=3 m=6
